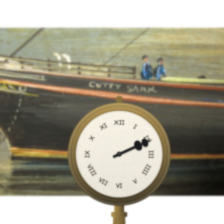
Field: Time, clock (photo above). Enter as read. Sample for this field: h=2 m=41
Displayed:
h=2 m=11
